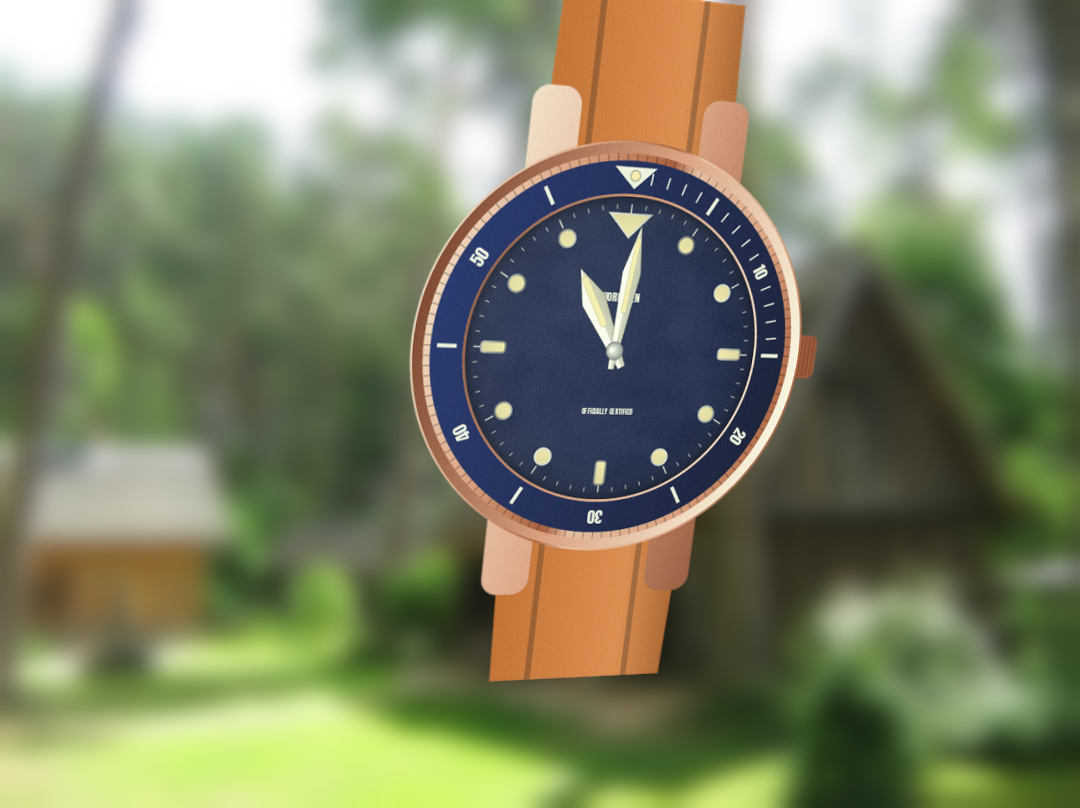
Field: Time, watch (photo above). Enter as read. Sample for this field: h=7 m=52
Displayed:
h=11 m=1
